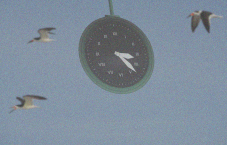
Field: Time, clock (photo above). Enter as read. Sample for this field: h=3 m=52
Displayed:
h=3 m=23
